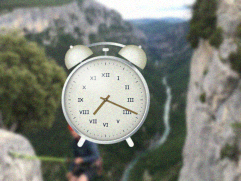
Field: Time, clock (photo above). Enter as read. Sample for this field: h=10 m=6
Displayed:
h=7 m=19
